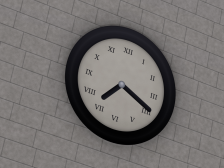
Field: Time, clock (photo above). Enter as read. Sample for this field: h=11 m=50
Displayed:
h=7 m=19
